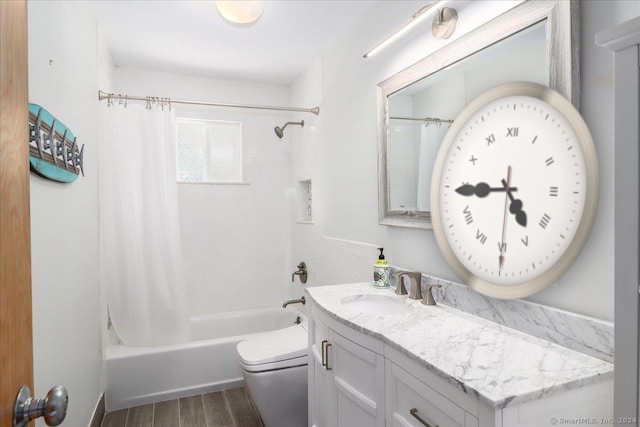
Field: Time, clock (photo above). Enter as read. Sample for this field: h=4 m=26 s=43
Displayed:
h=4 m=44 s=30
